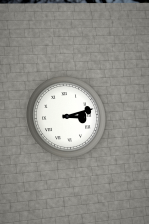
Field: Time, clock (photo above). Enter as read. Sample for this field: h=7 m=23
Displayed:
h=3 m=13
